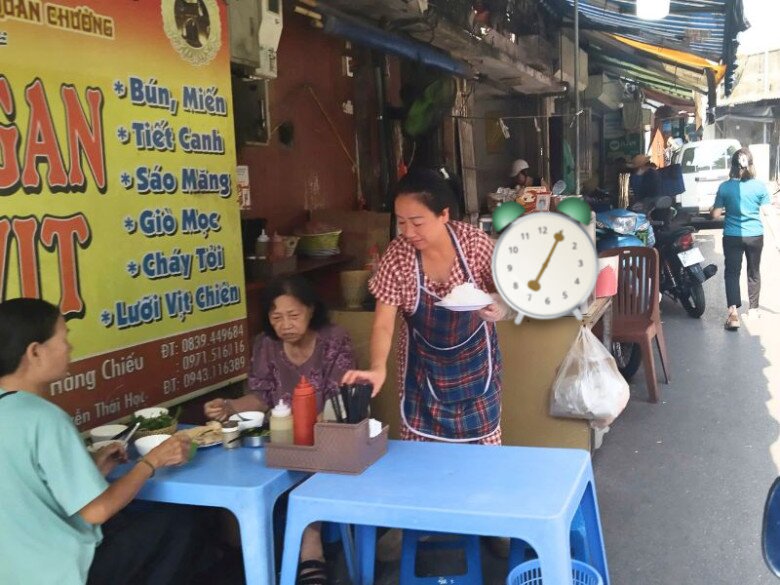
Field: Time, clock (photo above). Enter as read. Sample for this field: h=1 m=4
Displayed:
h=7 m=5
